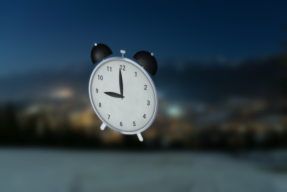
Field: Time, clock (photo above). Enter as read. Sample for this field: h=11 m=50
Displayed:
h=8 m=59
